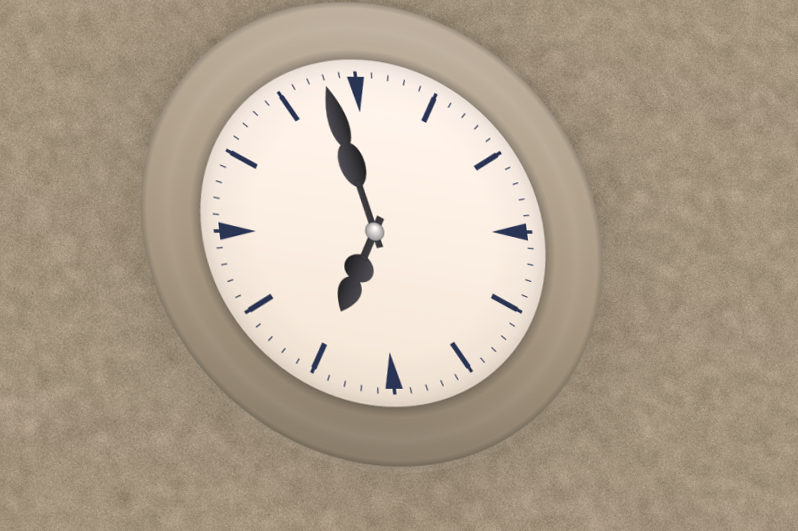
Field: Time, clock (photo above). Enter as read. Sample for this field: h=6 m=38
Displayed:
h=6 m=58
